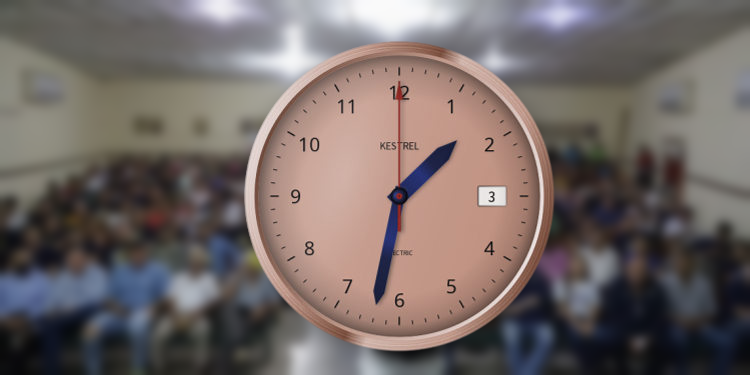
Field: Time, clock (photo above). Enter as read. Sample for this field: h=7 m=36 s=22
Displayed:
h=1 m=32 s=0
